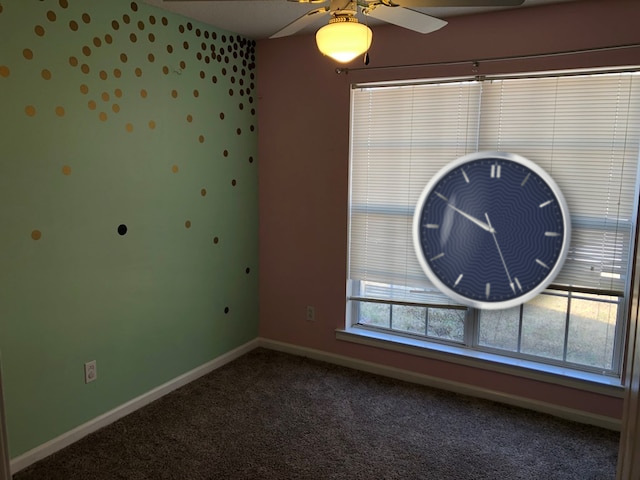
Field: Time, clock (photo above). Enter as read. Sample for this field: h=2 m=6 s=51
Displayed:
h=9 m=49 s=26
